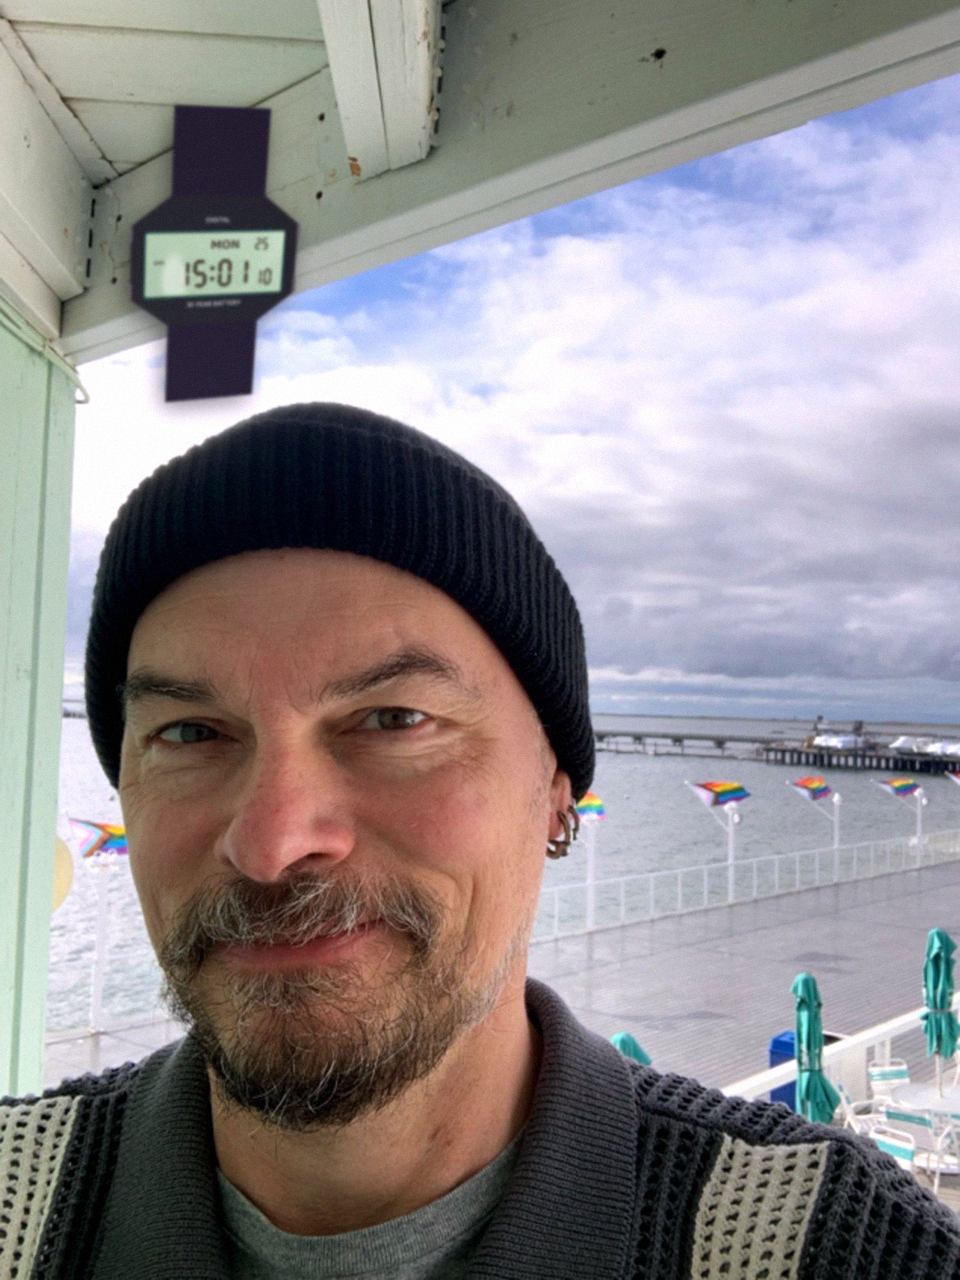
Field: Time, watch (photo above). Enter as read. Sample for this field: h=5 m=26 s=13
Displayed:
h=15 m=1 s=10
